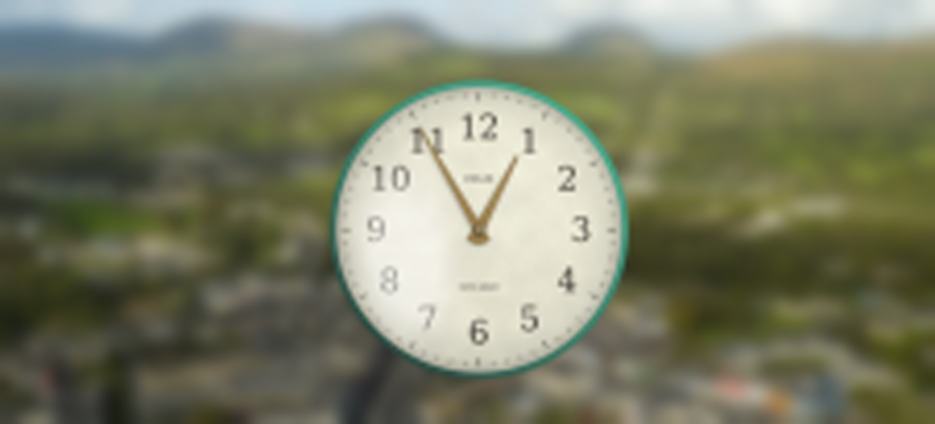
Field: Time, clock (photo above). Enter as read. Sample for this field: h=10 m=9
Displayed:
h=12 m=55
